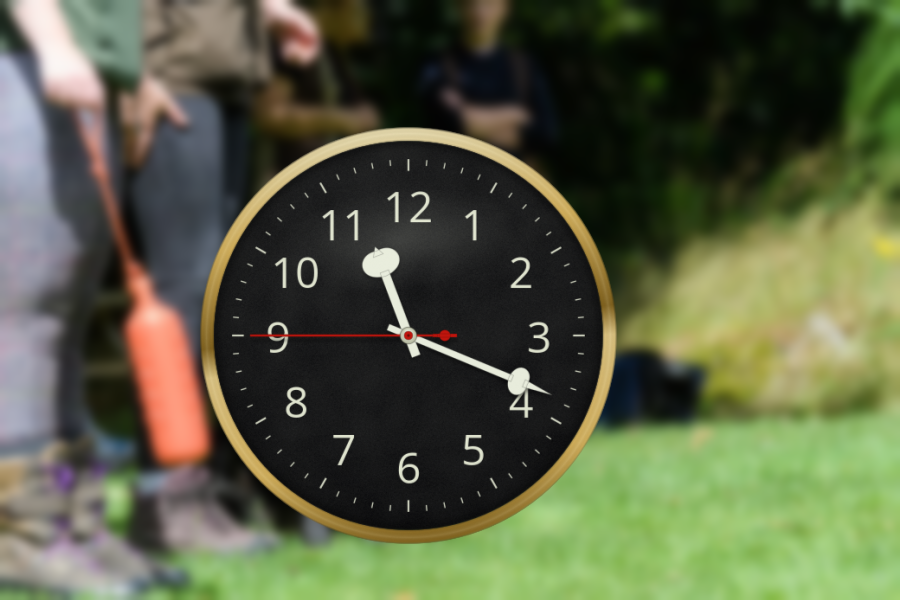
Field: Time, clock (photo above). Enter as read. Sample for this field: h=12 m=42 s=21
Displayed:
h=11 m=18 s=45
